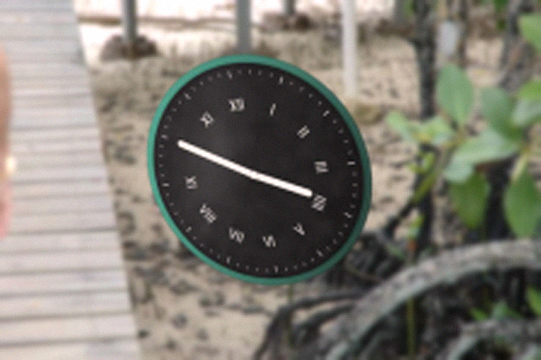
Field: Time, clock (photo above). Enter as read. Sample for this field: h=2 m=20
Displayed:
h=3 m=50
